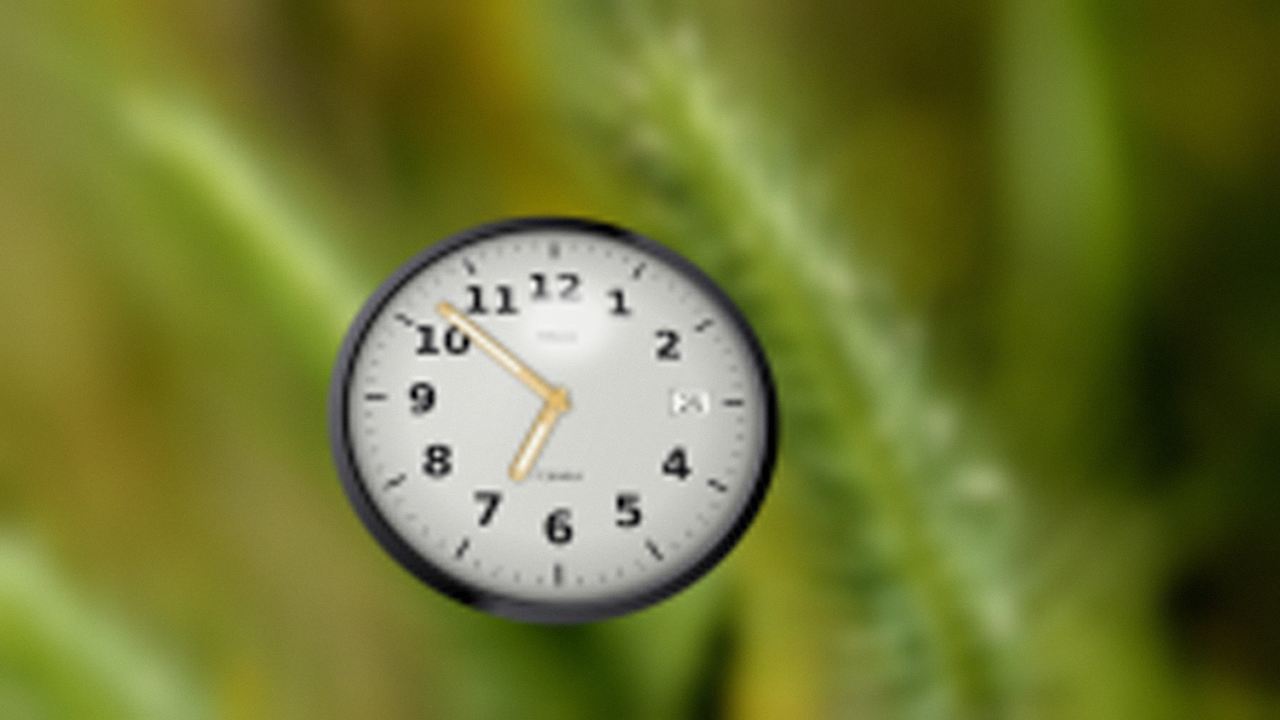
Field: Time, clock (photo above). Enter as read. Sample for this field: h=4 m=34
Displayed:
h=6 m=52
